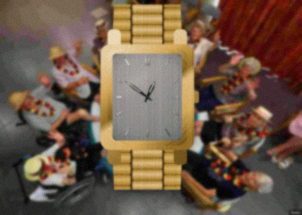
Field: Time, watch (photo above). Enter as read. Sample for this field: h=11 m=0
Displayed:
h=12 m=51
